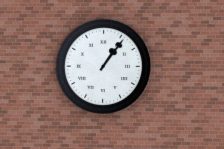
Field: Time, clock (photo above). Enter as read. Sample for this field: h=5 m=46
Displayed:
h=1 m=6
